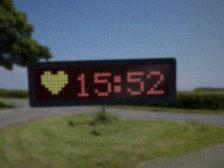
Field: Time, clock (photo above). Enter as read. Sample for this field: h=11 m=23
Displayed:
h=15 m=52
